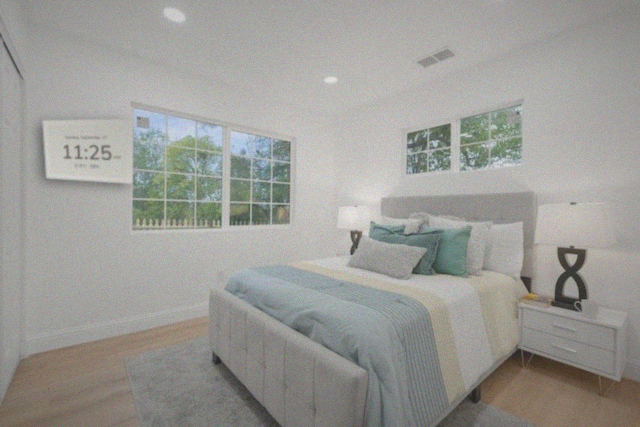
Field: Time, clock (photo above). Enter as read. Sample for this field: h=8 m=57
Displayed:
h=11 m=25
